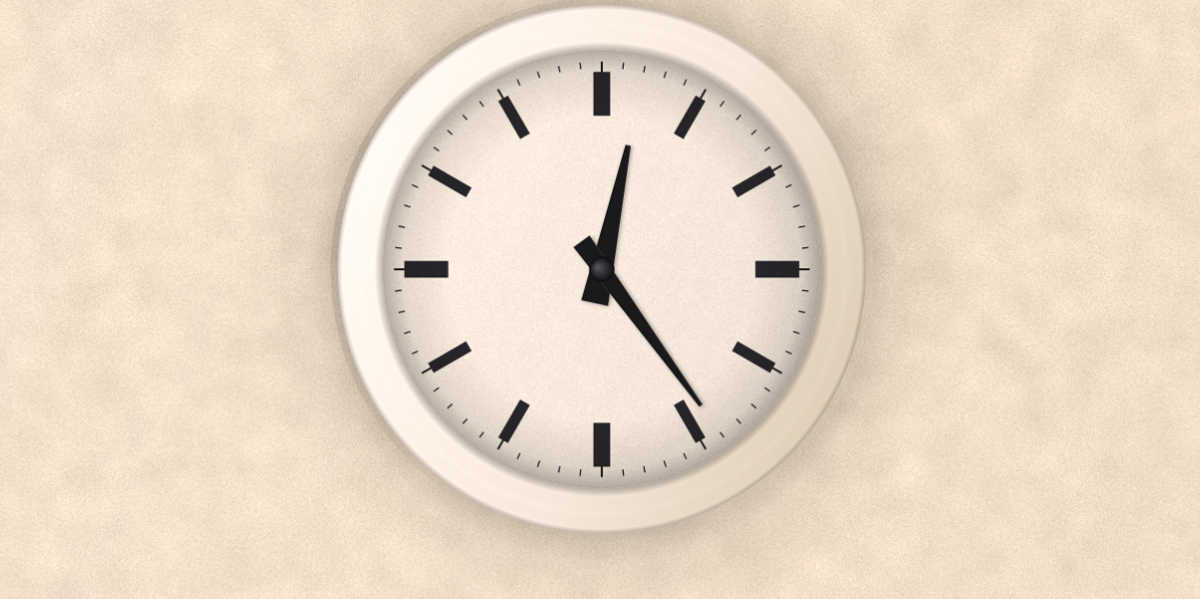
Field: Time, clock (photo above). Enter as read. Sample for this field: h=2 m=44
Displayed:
h=12 m=24
